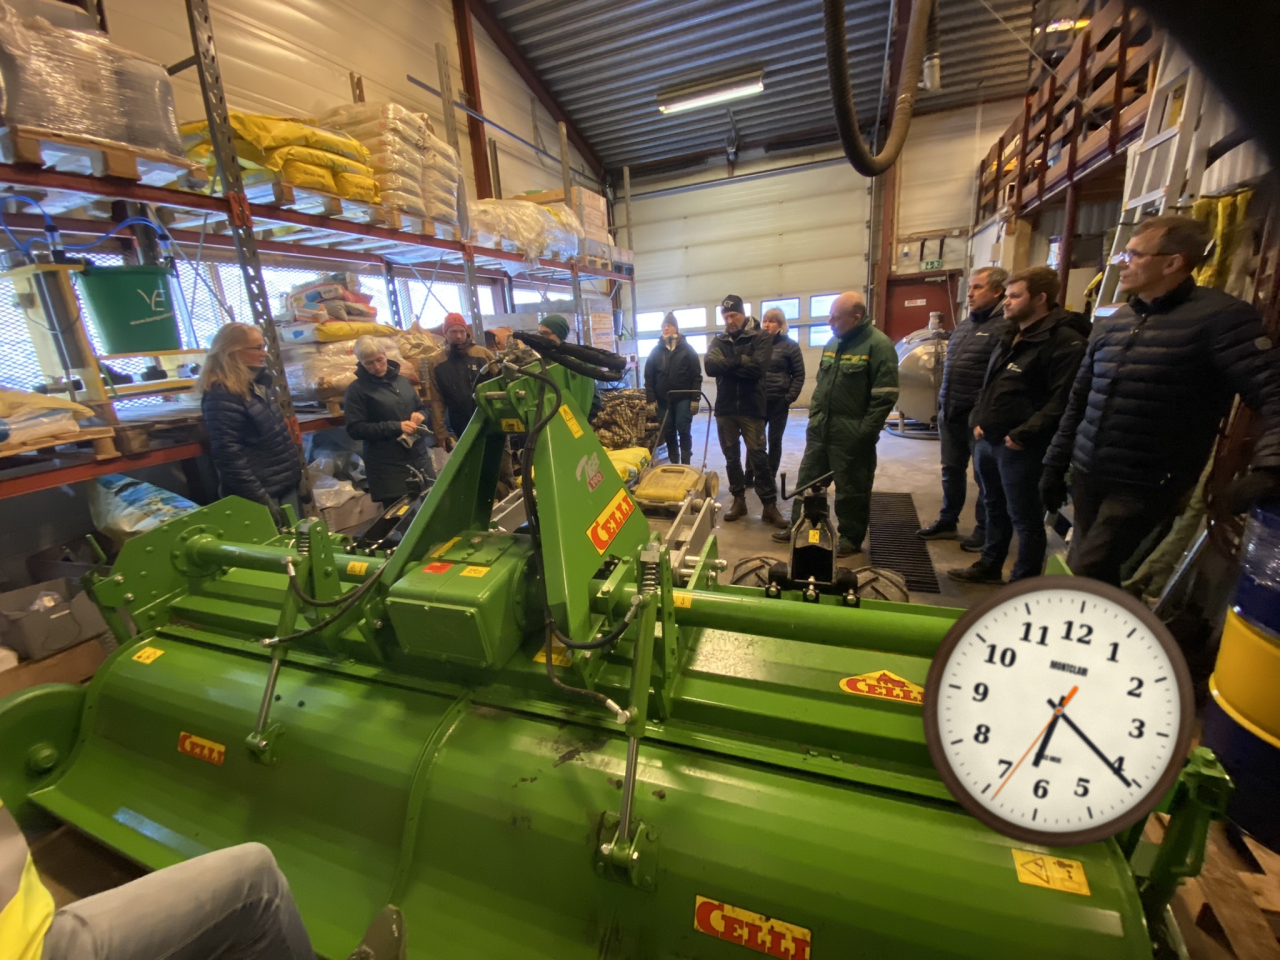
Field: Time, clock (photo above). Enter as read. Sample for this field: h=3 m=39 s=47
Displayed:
h=6 m=20 s=34
